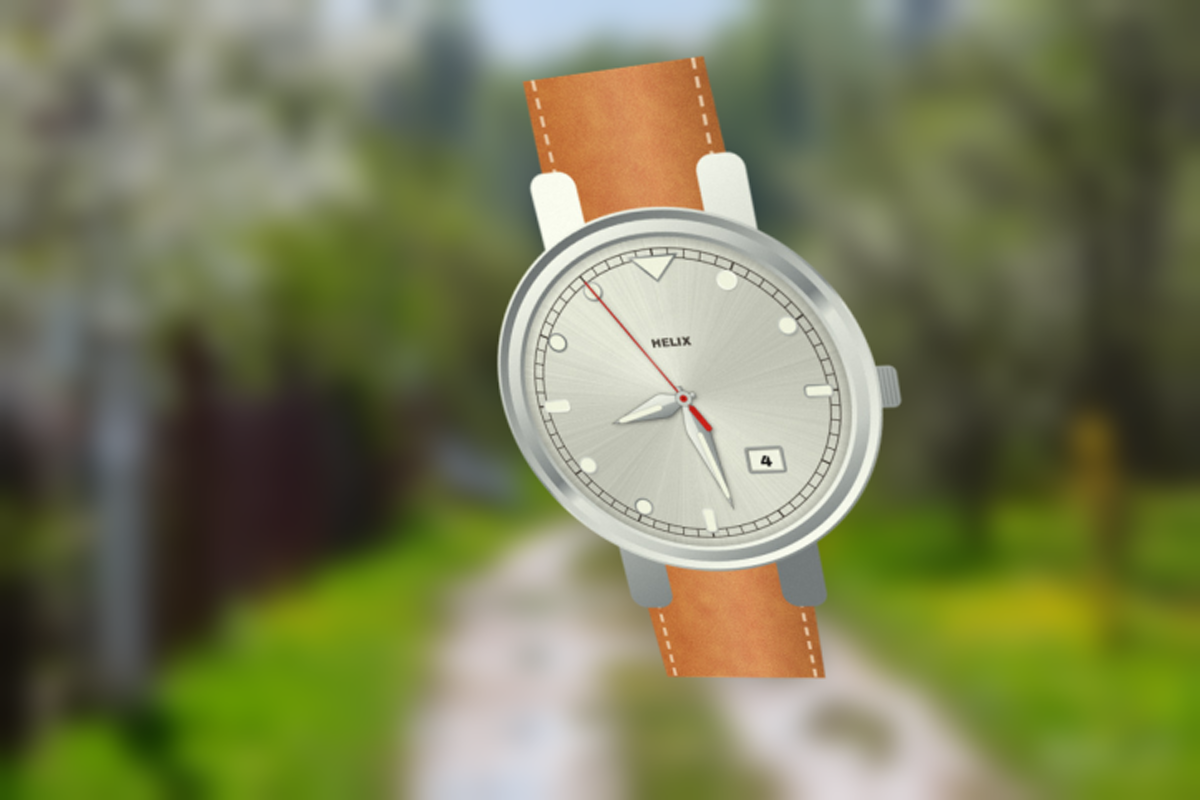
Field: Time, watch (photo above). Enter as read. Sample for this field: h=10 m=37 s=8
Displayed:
h=8 m=27 s=55
